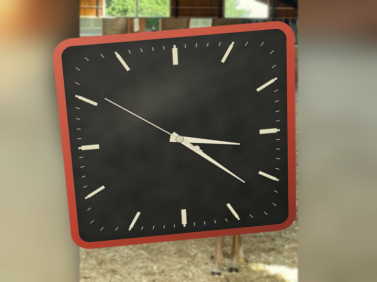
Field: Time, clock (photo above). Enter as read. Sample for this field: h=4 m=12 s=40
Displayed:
h=3 m=21 s=51
